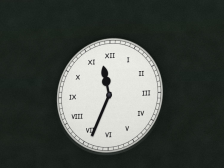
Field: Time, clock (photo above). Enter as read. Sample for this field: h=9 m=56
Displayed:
h=11 m=34
